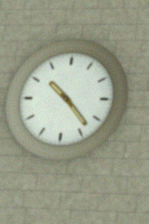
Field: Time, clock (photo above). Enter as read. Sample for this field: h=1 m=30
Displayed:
h=10 m=23
